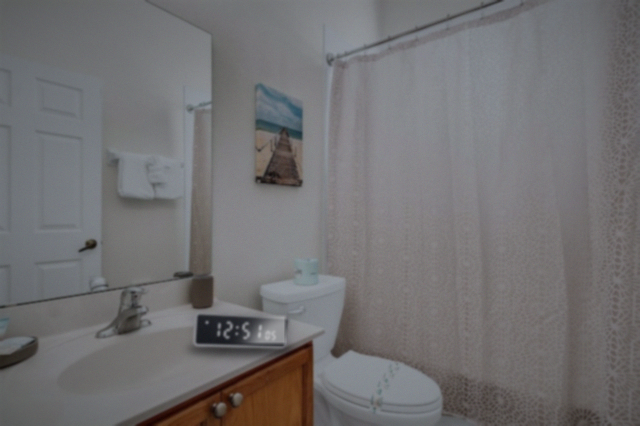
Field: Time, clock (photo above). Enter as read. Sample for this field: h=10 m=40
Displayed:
h=12 m=51
